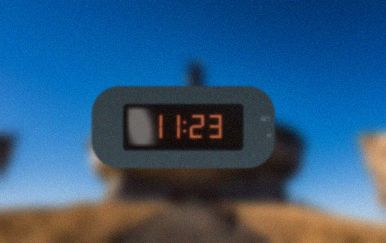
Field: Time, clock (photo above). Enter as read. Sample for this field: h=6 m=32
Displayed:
h=11 m=23
